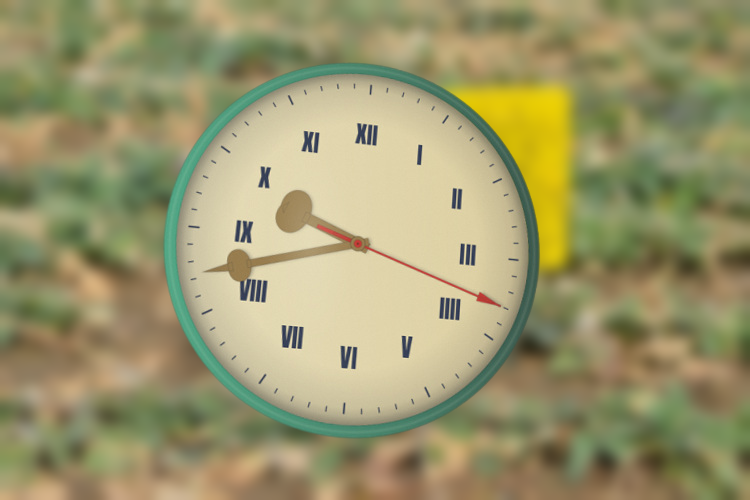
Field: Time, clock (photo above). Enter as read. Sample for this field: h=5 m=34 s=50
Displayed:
h=9 m=42 s=18
